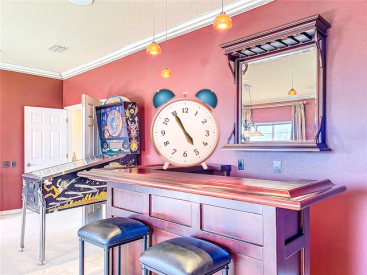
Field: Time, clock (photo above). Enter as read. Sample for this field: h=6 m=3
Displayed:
h=4 m=55
